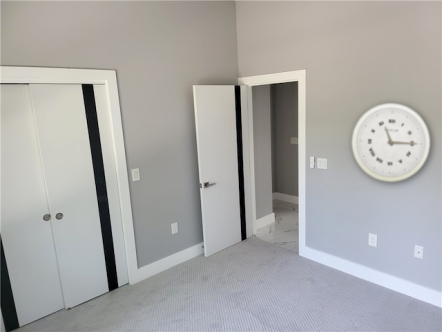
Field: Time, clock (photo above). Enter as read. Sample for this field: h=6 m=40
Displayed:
h=11 m=15
